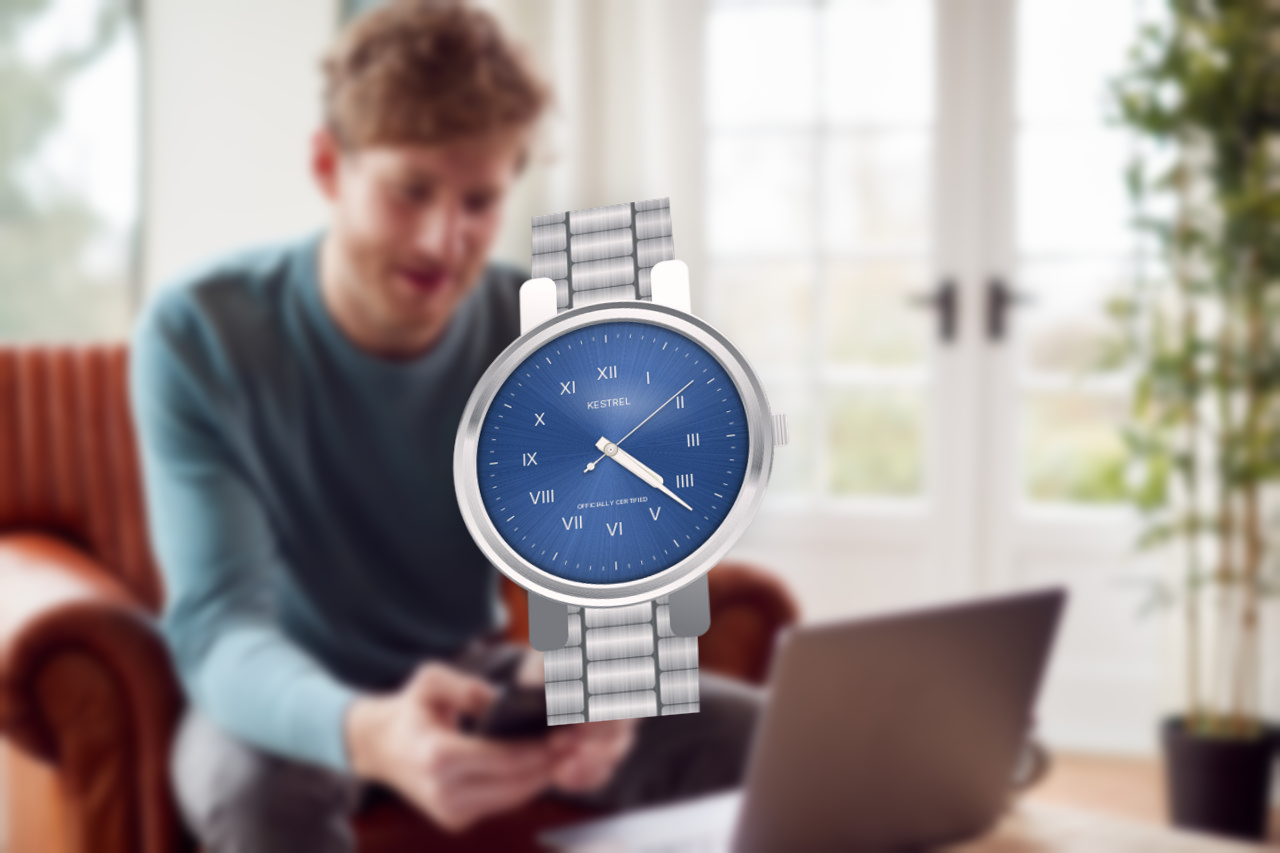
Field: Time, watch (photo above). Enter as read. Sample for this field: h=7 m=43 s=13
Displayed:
h=4 m=22 s=9
